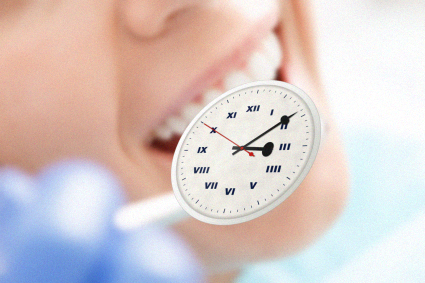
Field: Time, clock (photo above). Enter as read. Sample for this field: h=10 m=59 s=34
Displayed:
h=3 m=8 s=50
